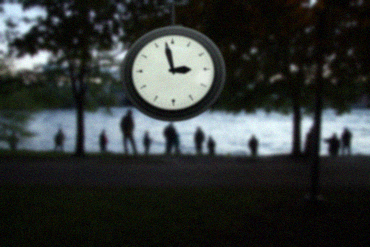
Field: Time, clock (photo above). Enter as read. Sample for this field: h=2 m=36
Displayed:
h=2 m=58
